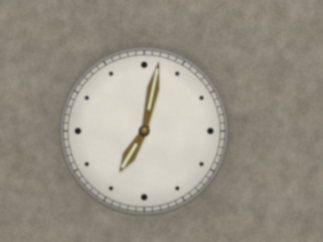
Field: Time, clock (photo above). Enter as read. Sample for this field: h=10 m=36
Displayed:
h=7 m=2
